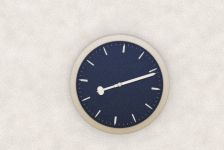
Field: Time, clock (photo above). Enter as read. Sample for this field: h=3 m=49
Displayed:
h=8 m=11
